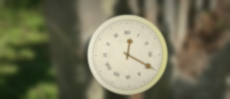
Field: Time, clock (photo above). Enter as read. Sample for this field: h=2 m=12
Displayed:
h=12 m=20
